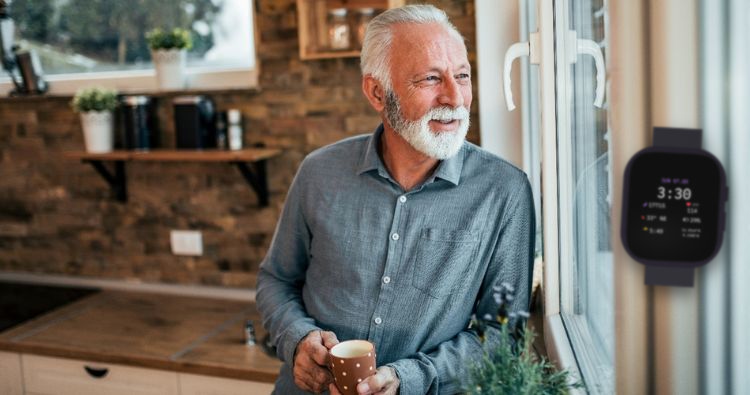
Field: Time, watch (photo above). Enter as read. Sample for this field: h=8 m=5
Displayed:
h=3 m=30
